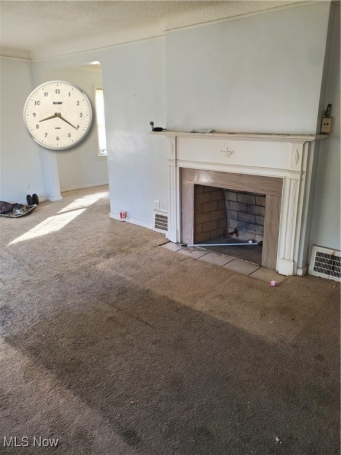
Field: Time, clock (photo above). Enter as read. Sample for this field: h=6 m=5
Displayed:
h=8 m=21
